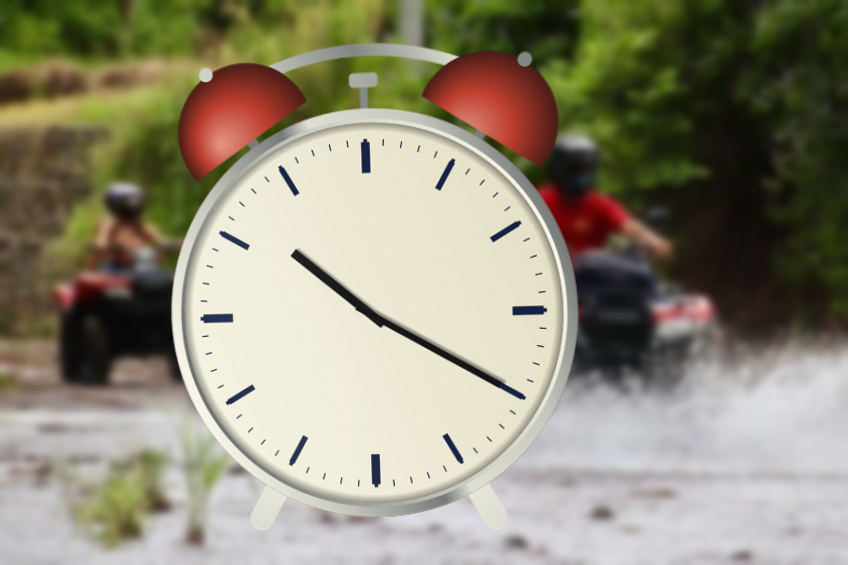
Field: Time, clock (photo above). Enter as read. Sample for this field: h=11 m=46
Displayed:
h=10 m=20
